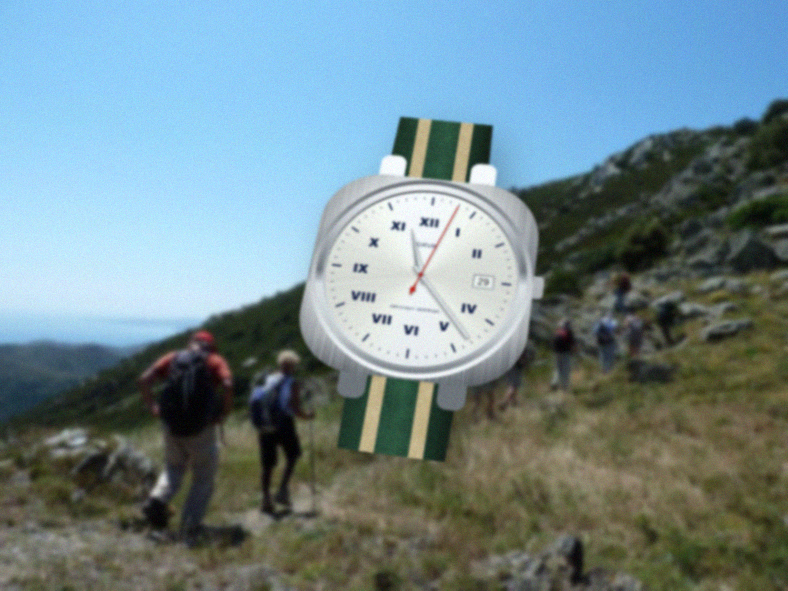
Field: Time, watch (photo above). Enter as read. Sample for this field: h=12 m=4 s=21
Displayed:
h=11 m=23 s=3
